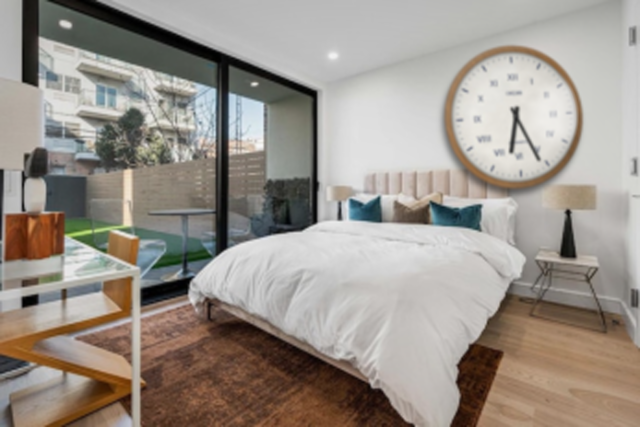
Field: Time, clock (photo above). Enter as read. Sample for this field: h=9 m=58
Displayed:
h=6 m=26
